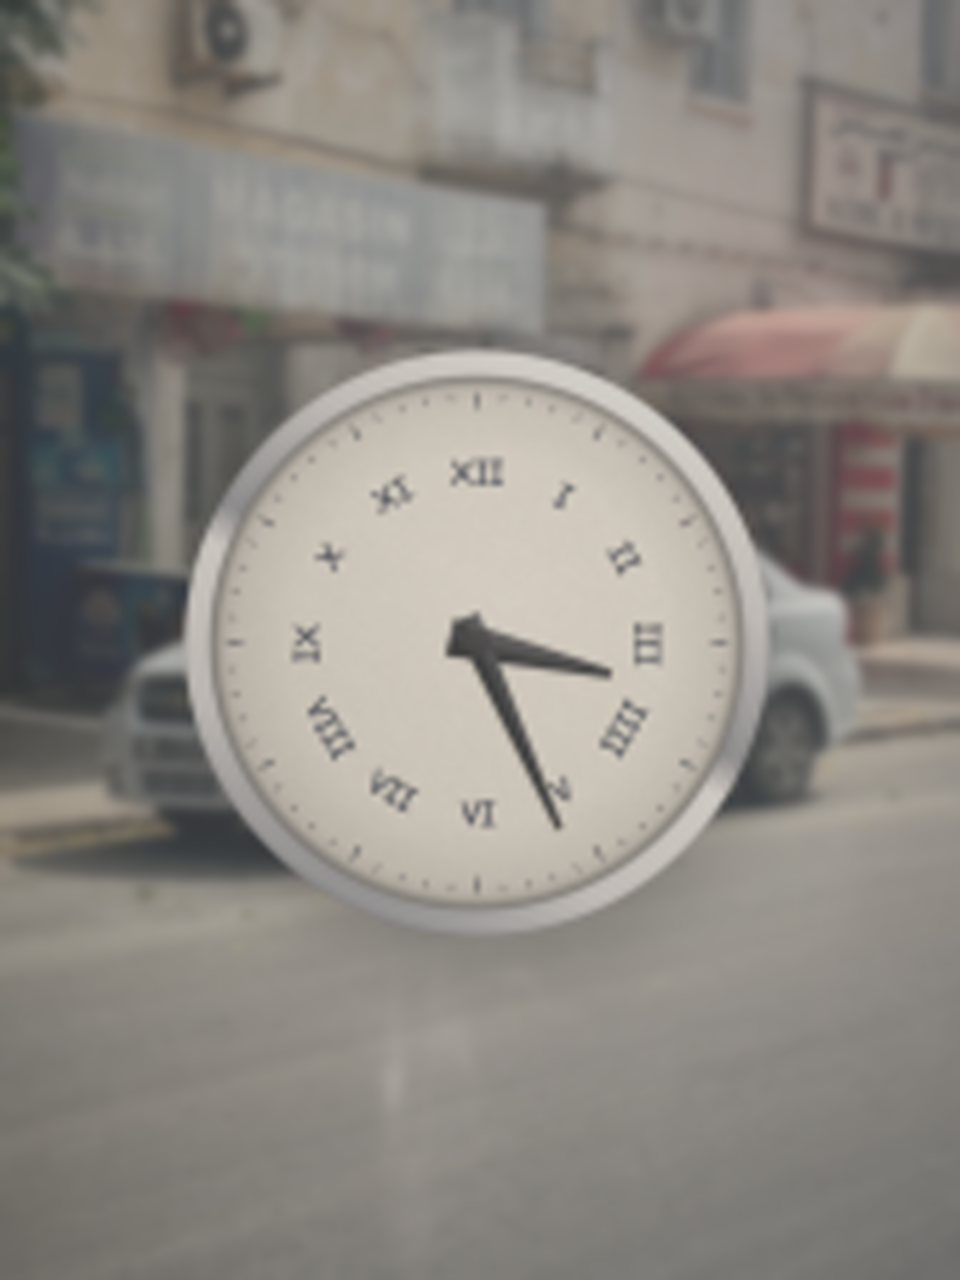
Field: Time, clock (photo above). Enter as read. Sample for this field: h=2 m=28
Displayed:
h=3 m=26
